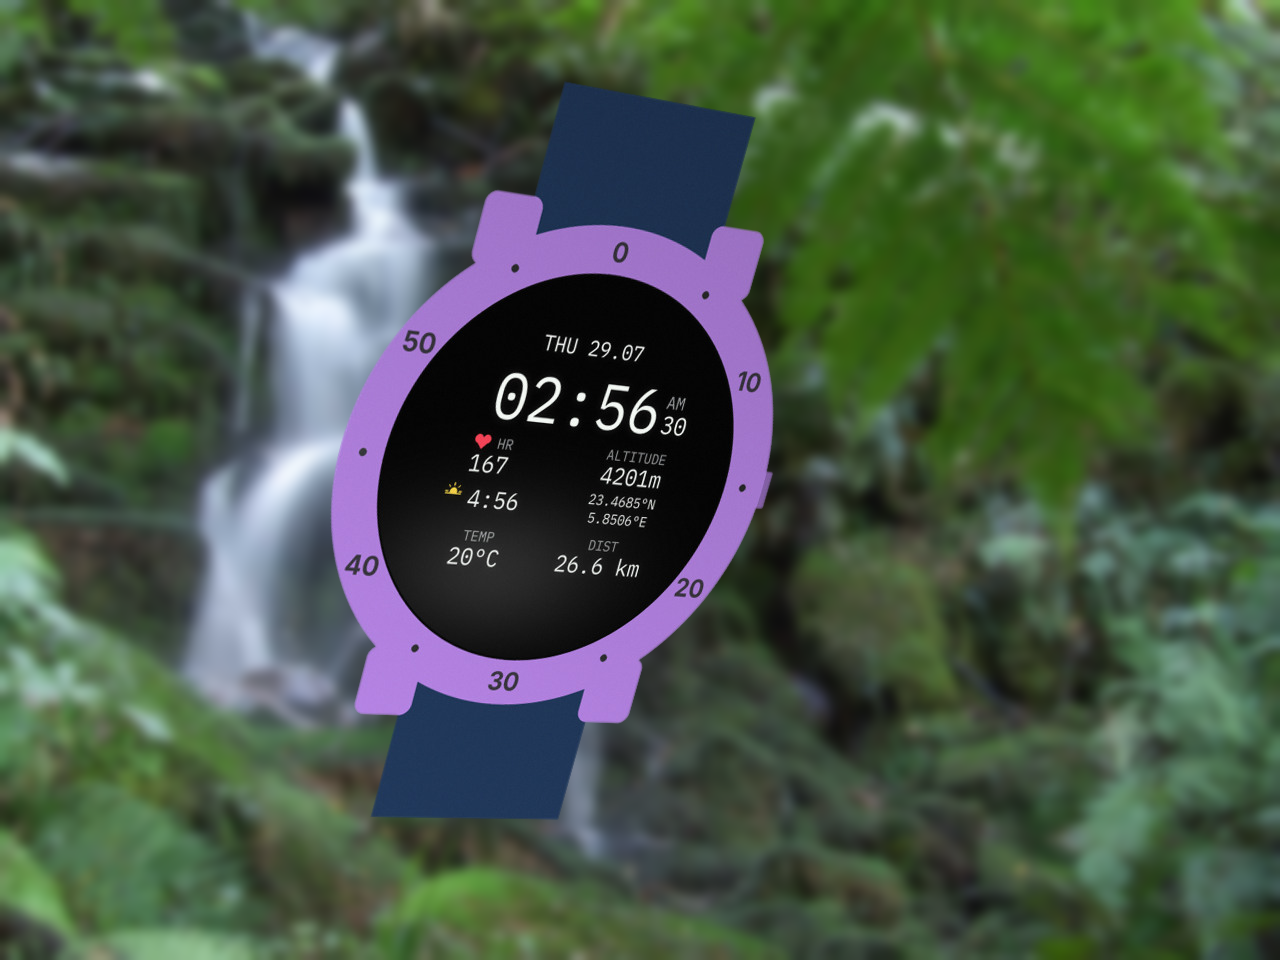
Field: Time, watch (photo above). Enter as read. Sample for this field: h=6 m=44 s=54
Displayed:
h=2 m=56 s=30
